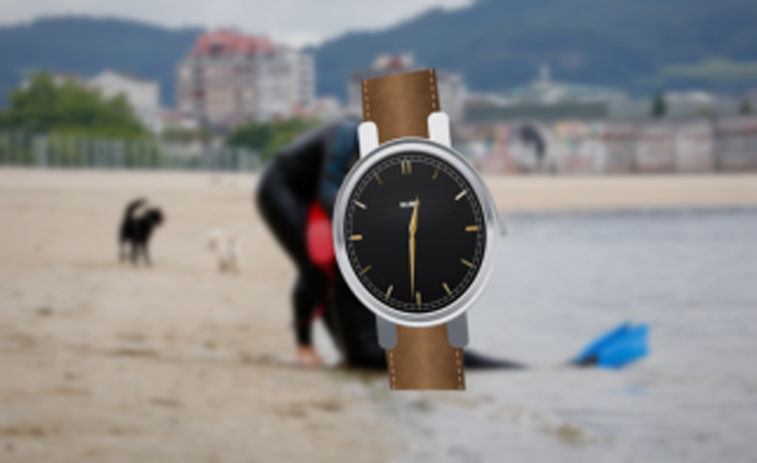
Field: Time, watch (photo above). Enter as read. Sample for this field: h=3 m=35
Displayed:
h=12 m=31
